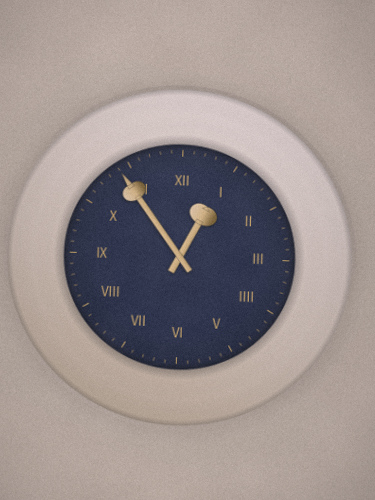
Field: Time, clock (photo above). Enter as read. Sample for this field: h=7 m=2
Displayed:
h=12 m=54
